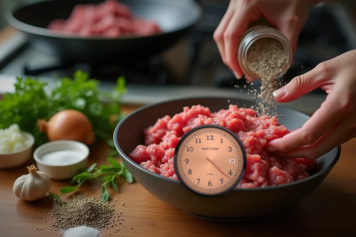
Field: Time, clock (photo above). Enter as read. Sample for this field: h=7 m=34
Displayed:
h=4 m=22
